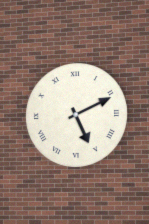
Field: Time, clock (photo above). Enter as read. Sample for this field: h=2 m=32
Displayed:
h=5 m=11
